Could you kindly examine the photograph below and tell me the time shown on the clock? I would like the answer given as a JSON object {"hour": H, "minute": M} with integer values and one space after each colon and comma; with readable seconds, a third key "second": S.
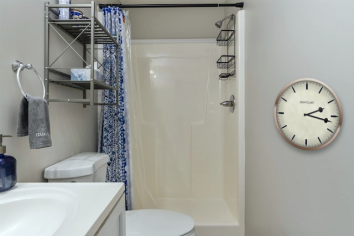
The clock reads {"hour": 2, "minute": 17}
